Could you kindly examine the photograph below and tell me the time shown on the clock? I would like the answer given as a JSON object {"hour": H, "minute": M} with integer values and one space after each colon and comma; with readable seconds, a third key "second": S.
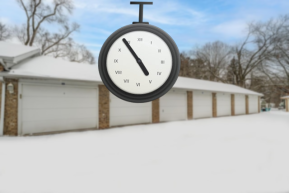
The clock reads {"hour": 4, "minute": 54}
